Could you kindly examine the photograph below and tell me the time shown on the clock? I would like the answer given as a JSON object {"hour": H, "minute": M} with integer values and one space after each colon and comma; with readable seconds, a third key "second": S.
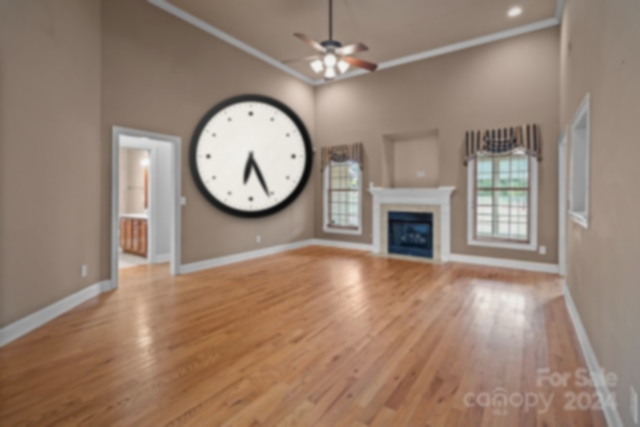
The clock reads {"hour": 6, "minute": 26}
